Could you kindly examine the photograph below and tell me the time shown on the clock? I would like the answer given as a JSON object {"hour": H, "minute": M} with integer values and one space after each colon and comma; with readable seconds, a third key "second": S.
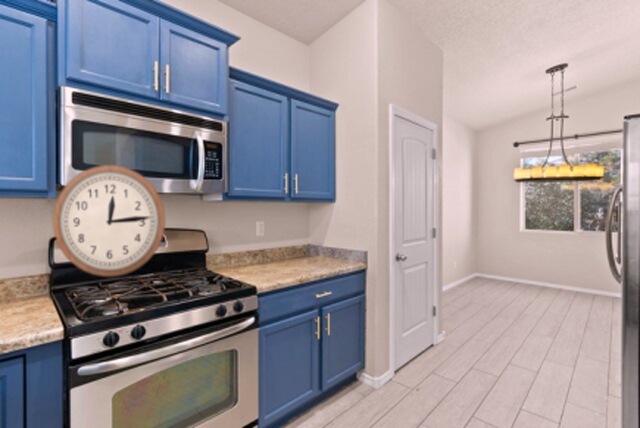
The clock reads {"hour": 12, "minute": 14}
